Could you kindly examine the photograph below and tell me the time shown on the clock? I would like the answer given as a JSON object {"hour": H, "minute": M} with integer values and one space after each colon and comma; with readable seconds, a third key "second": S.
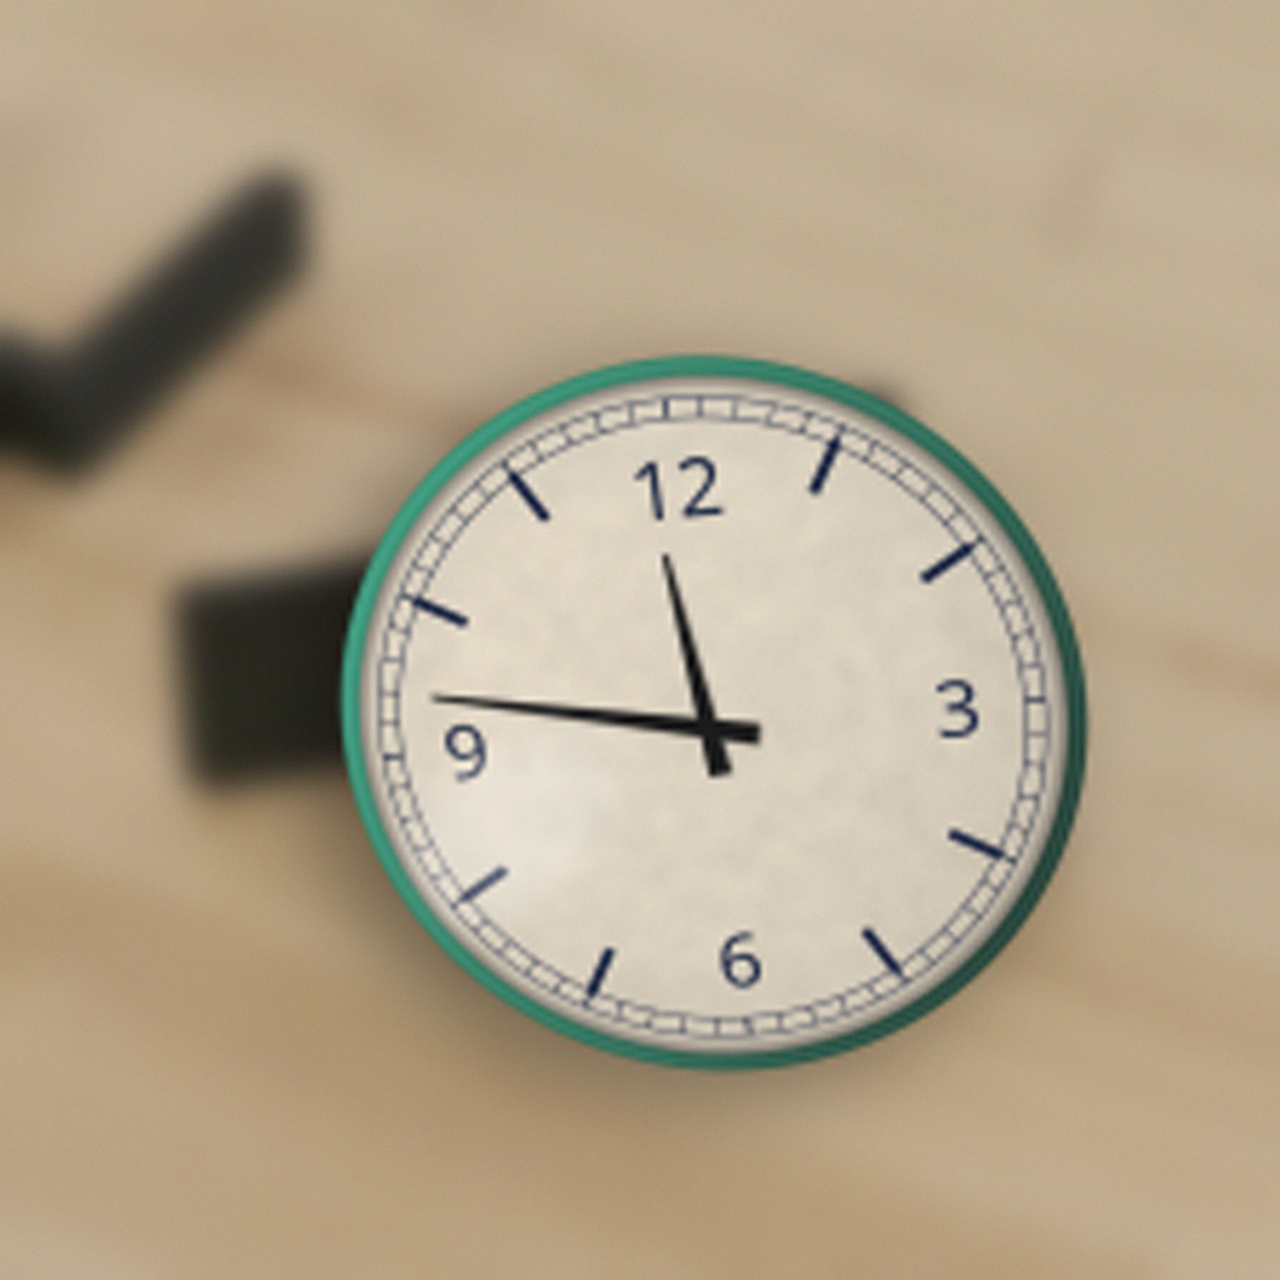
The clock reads {"hour": 11, "minute": 47}
